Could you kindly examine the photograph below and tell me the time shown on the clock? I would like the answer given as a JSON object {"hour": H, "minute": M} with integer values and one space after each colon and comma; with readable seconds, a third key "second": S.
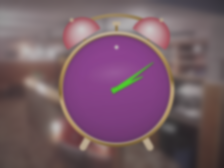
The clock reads {"hour": 2, "minute": 9}
